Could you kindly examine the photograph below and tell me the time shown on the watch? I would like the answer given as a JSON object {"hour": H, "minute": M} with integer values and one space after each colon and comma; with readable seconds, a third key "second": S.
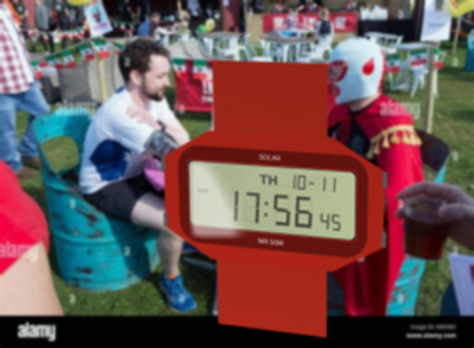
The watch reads {"hour": 17, "minute": 56, "second": 45}
